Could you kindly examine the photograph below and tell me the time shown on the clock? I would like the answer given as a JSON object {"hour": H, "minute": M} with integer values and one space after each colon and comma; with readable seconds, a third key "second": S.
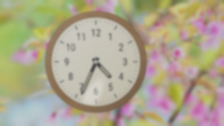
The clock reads {"hour": 4, "minute": 34}
